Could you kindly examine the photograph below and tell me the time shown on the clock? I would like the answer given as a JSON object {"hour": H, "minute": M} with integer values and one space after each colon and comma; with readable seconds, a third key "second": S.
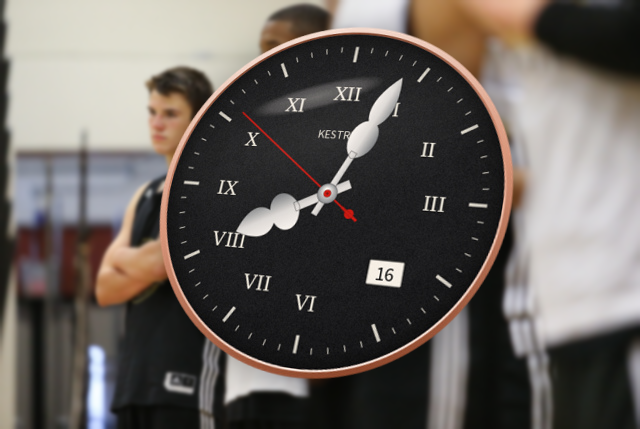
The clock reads {"hour": 8, "minute": 3, "second": 51}
